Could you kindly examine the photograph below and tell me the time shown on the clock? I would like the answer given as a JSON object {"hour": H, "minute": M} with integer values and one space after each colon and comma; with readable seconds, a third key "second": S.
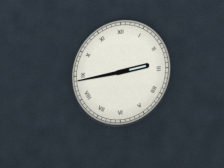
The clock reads {"hour": 2, "minute": 44}
